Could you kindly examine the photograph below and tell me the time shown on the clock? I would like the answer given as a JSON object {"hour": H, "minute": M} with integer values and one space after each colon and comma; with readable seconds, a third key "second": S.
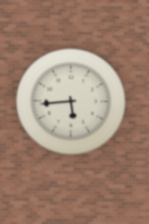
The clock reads {"hour": 5, "minute": 44}
